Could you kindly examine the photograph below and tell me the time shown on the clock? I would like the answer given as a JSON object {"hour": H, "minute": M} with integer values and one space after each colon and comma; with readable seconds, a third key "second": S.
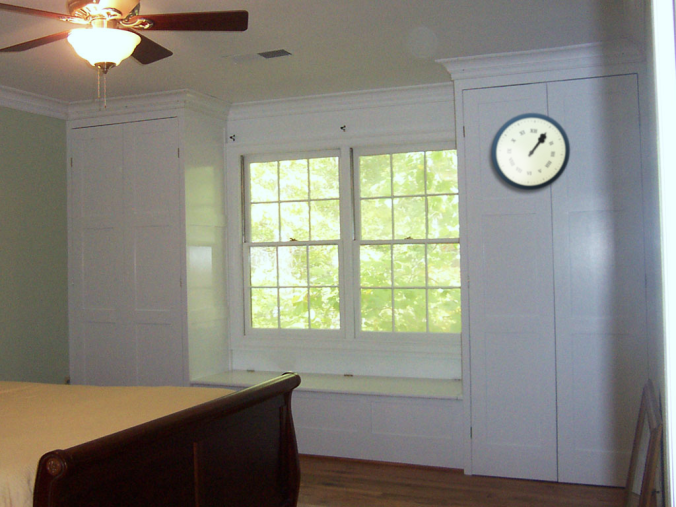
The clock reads {"hour": 1, "minute": 5}
